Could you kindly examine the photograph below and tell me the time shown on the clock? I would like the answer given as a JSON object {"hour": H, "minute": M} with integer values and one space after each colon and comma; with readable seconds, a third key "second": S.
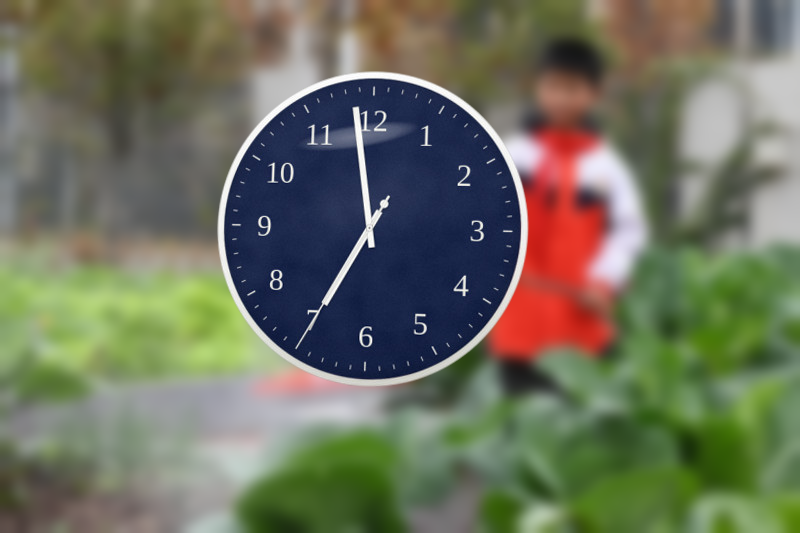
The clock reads {"hour": 6, "minute": 58, "second": 35}
